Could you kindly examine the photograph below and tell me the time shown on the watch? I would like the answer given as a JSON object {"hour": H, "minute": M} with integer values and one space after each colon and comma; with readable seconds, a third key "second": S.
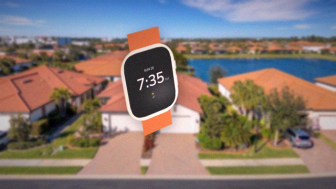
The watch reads {"hour": 7, "minute": 35}
